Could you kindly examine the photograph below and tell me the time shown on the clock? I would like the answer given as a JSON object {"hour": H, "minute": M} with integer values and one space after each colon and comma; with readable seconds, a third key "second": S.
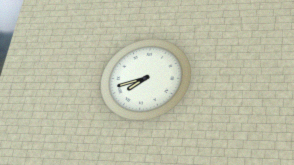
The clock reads {"hour": 7, "minute": 42}
